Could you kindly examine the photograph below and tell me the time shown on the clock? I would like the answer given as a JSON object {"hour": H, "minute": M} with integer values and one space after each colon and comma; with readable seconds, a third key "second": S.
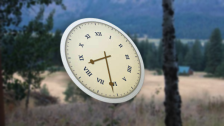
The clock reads {"hour": 8, "minute": 31}
